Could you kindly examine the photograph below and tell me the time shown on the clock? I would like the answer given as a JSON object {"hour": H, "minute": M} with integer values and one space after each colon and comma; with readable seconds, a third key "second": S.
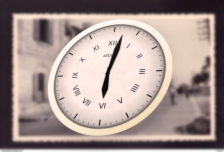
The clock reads {"hour": 6, "minute": 2}
